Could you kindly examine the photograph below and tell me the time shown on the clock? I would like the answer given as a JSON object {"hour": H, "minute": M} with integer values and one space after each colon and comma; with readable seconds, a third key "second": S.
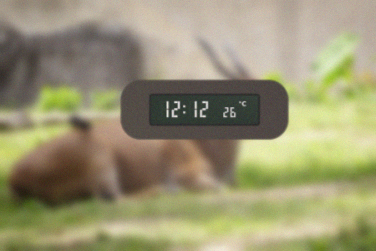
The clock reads {"hour": 12, "minute": 12}
